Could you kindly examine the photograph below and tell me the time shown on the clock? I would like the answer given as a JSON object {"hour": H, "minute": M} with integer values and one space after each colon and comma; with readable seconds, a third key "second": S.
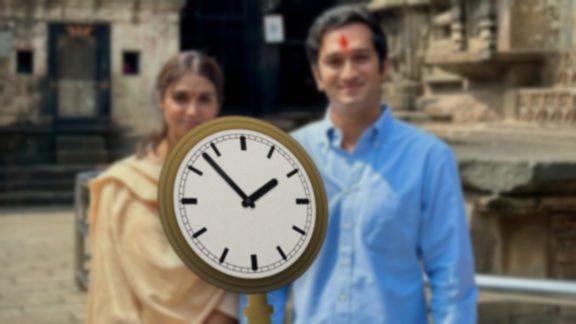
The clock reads {"hour": 1, "minute": 53}
